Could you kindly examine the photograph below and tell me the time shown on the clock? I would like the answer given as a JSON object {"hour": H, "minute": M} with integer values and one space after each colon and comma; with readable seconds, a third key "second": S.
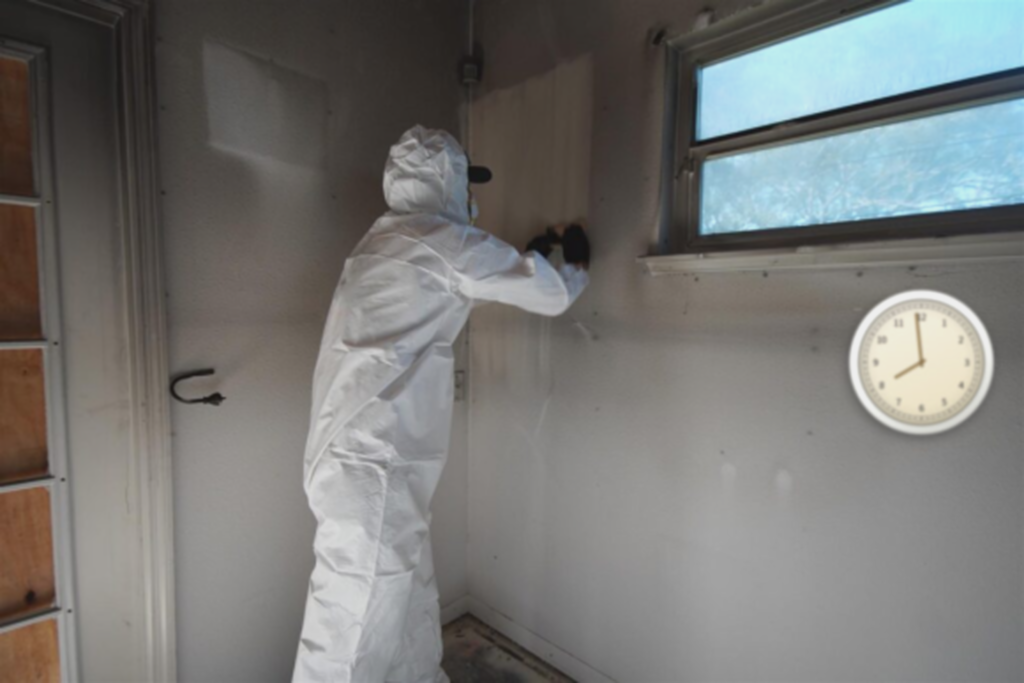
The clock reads {"hour": 7, "minute": 59}
